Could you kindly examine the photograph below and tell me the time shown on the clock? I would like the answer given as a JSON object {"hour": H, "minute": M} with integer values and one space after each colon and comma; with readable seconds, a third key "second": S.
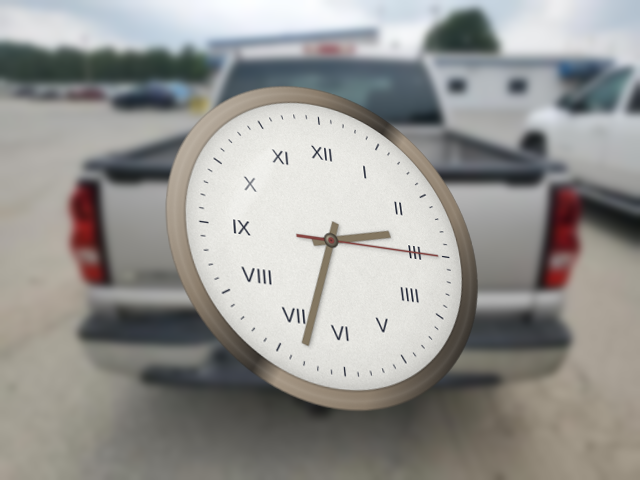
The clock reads {"hour": 2, "minute": 33, "second": 15}
